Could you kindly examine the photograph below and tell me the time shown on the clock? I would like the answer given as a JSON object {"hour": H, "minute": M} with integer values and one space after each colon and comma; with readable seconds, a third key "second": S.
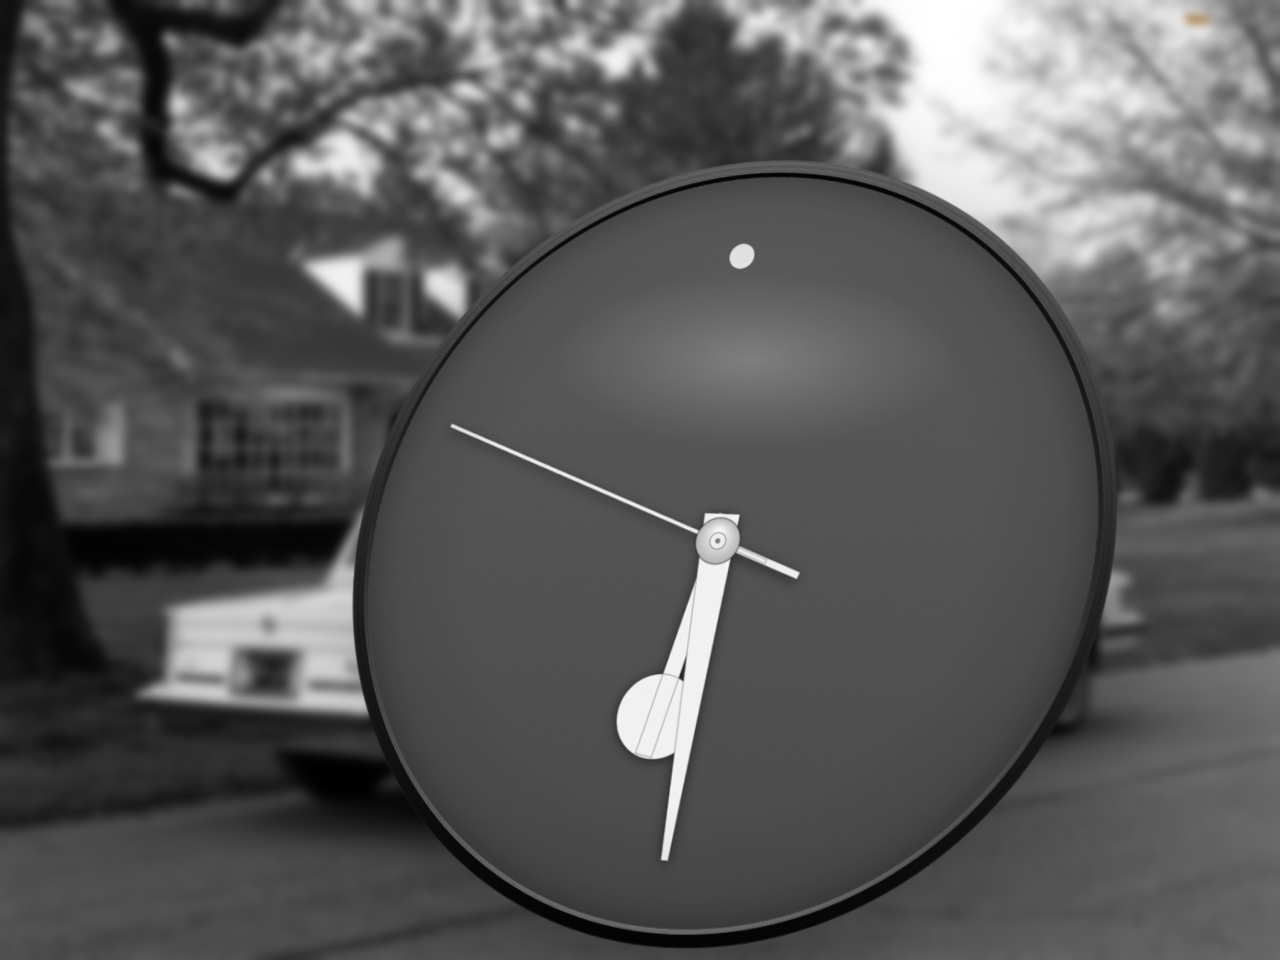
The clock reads {"hour": 6, "minute": 30, "second": 49}
